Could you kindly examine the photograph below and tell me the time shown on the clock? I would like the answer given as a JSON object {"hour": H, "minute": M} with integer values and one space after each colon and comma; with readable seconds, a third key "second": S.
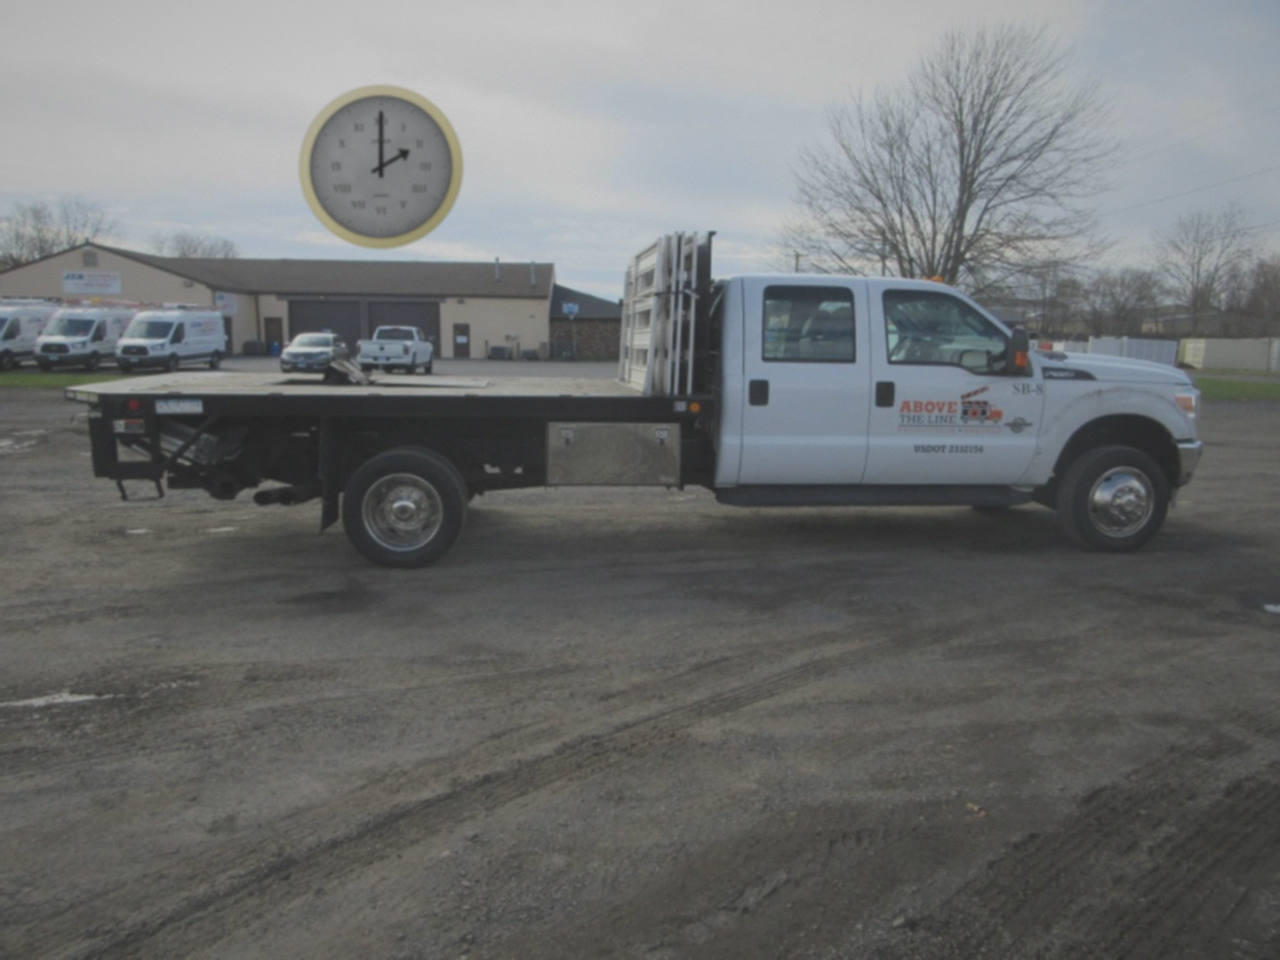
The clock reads {"hour": 2, "minute": 0}
